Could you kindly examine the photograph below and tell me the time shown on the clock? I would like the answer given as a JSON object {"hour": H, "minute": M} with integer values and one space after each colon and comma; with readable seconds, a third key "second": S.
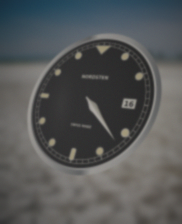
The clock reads {"hour": 4, "minute": 22}
